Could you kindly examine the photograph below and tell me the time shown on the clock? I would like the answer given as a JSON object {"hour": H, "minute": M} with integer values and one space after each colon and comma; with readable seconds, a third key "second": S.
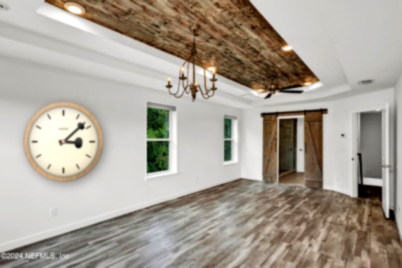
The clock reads {"hour": 3, "minute": 8}
